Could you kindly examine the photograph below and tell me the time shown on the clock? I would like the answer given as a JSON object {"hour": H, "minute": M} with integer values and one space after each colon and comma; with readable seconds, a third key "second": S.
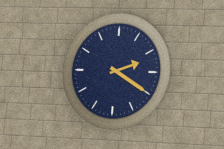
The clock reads {"hour": 2, "minute": 20}
